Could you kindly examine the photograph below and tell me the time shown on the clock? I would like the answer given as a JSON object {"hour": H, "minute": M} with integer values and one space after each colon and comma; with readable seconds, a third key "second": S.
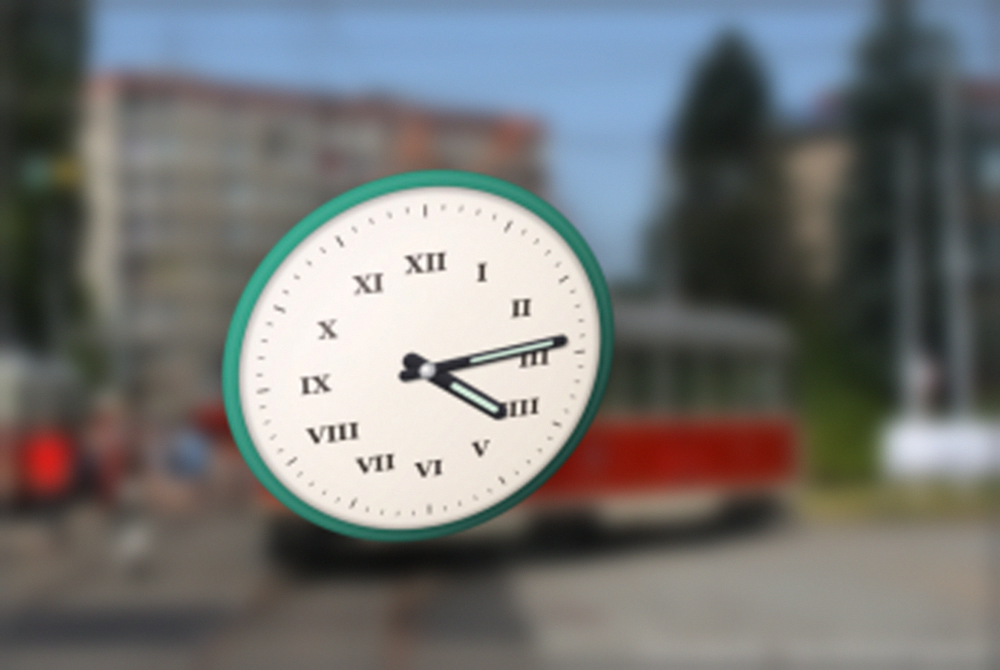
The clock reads {"hour": 4, "minute": 14}
